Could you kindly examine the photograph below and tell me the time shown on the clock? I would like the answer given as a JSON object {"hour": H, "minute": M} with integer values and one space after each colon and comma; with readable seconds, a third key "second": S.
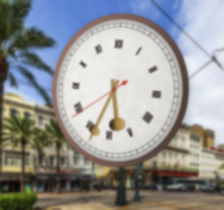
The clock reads {"hour": 5, "minute": 33, "second": 39}
